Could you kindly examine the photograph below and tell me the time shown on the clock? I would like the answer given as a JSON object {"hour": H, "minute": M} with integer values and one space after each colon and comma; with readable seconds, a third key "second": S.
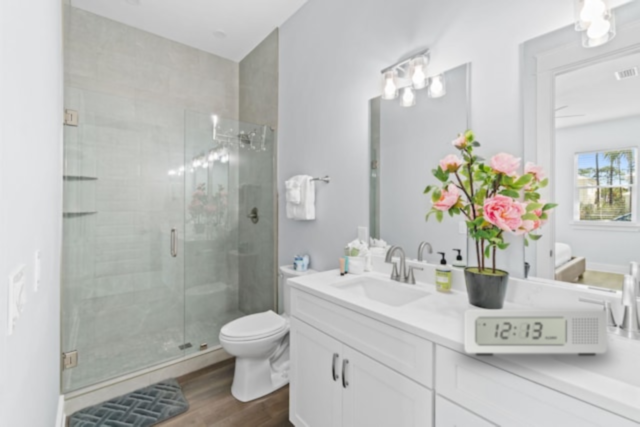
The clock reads {"hour": 12, "minute": 13}
